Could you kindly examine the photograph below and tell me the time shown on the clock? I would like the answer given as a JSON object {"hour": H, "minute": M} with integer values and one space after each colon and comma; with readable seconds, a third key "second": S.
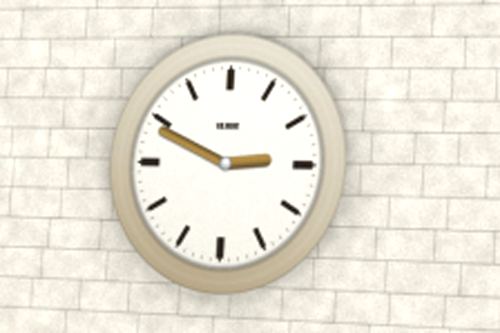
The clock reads {"hour": 2, "minute": 49}
